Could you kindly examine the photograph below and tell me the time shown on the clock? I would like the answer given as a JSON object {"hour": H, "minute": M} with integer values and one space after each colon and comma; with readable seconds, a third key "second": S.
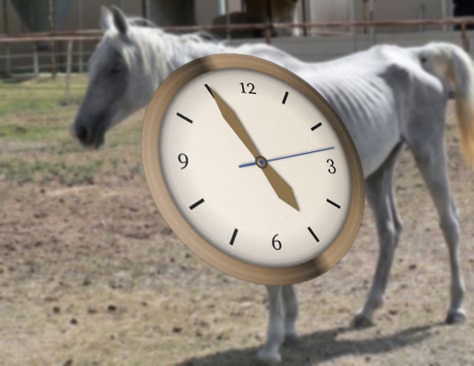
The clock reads {"hour": 4, "minute": 55, "second": 13}
